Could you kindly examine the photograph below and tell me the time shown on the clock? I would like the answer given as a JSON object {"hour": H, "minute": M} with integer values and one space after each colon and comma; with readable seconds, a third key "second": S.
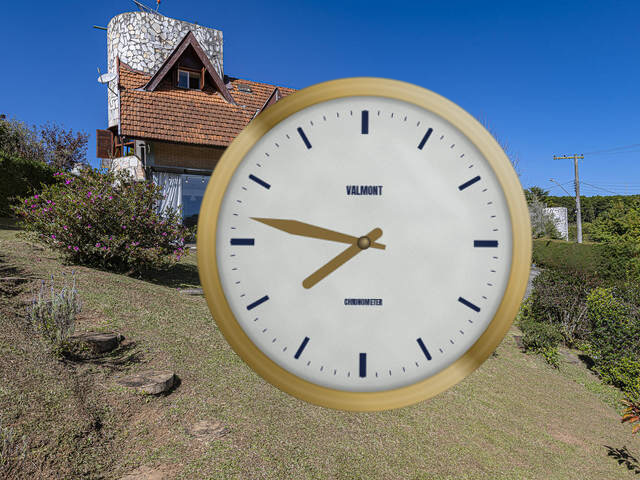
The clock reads {"hour": 7, "minute": 47}
